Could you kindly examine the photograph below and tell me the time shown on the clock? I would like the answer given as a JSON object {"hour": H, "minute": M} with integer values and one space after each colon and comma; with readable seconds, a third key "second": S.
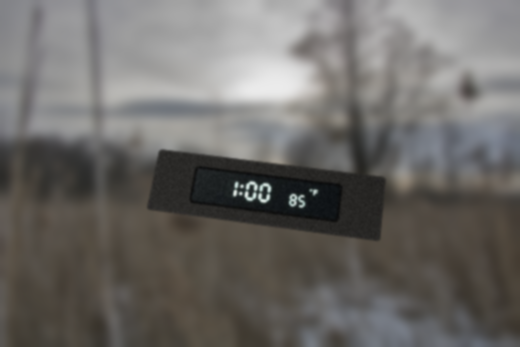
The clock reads {"hour": 1, "minute": 0}
